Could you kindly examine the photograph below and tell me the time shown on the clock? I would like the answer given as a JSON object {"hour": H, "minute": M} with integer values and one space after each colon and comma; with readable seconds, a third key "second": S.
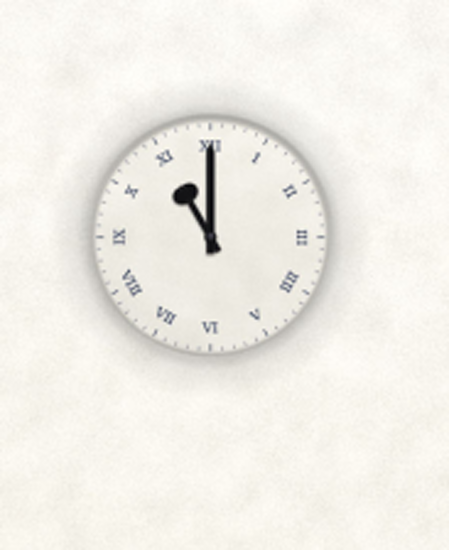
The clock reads {"hour": 11, "minute": 0}
